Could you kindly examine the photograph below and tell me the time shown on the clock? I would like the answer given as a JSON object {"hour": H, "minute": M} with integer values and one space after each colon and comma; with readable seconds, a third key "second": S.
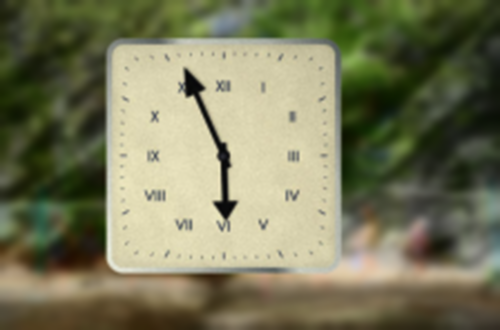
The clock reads {"hour": 5, "minute": 56}
